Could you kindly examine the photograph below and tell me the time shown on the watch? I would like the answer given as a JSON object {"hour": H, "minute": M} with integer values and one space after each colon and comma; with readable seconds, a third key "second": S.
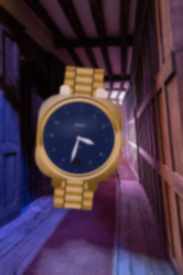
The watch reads {"hour": 3, "minute": 32}
